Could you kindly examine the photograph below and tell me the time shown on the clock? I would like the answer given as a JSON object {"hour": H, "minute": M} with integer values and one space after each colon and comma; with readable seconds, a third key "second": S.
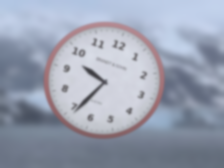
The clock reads {"hour": 9, "minute": 34}
